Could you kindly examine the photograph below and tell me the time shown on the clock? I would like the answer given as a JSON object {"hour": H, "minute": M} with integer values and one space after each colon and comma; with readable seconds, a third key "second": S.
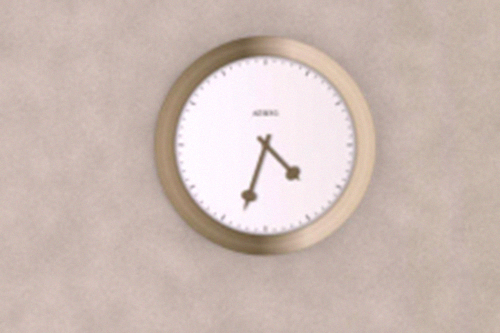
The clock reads {"hour": 4, "minute": 33}
